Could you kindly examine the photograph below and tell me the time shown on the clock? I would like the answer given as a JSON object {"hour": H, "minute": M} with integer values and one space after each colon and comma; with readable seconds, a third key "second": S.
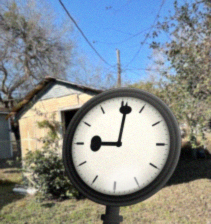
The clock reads {"hour": 9, "minute": 1}
